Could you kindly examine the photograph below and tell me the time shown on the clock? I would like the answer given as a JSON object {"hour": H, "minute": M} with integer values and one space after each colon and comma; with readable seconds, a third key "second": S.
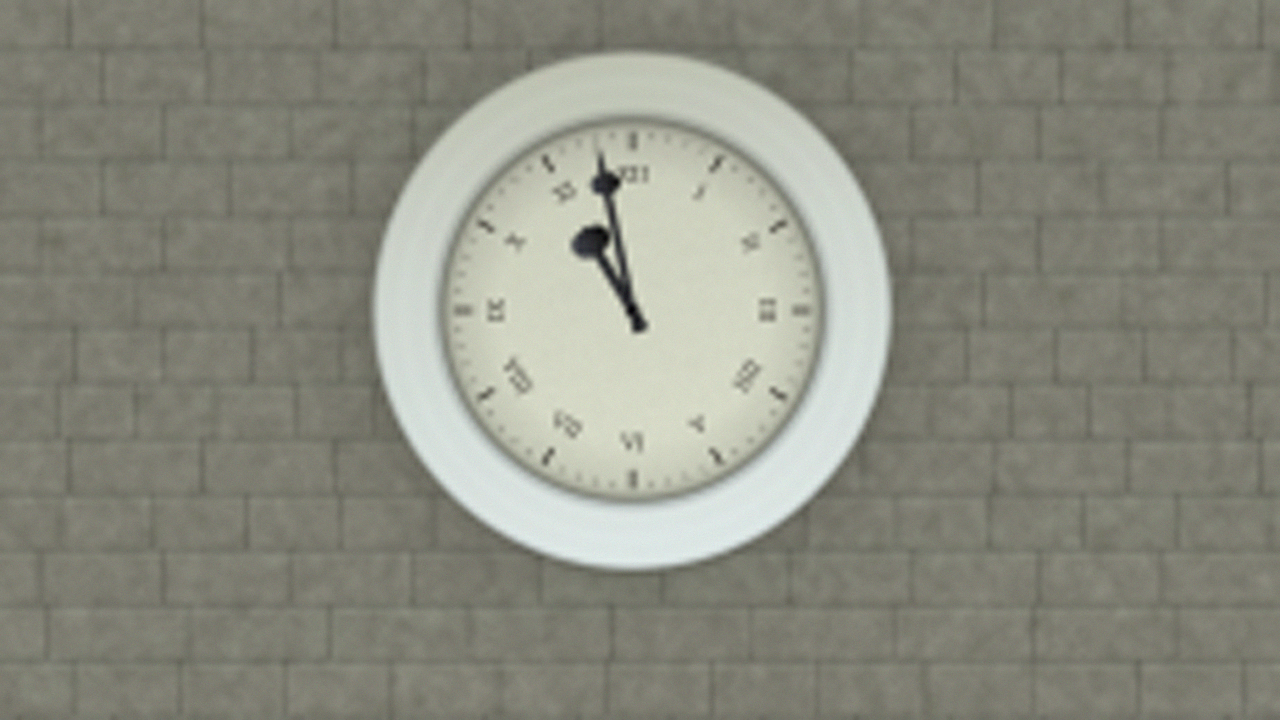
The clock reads {"hour": 10, "minute": 58}
